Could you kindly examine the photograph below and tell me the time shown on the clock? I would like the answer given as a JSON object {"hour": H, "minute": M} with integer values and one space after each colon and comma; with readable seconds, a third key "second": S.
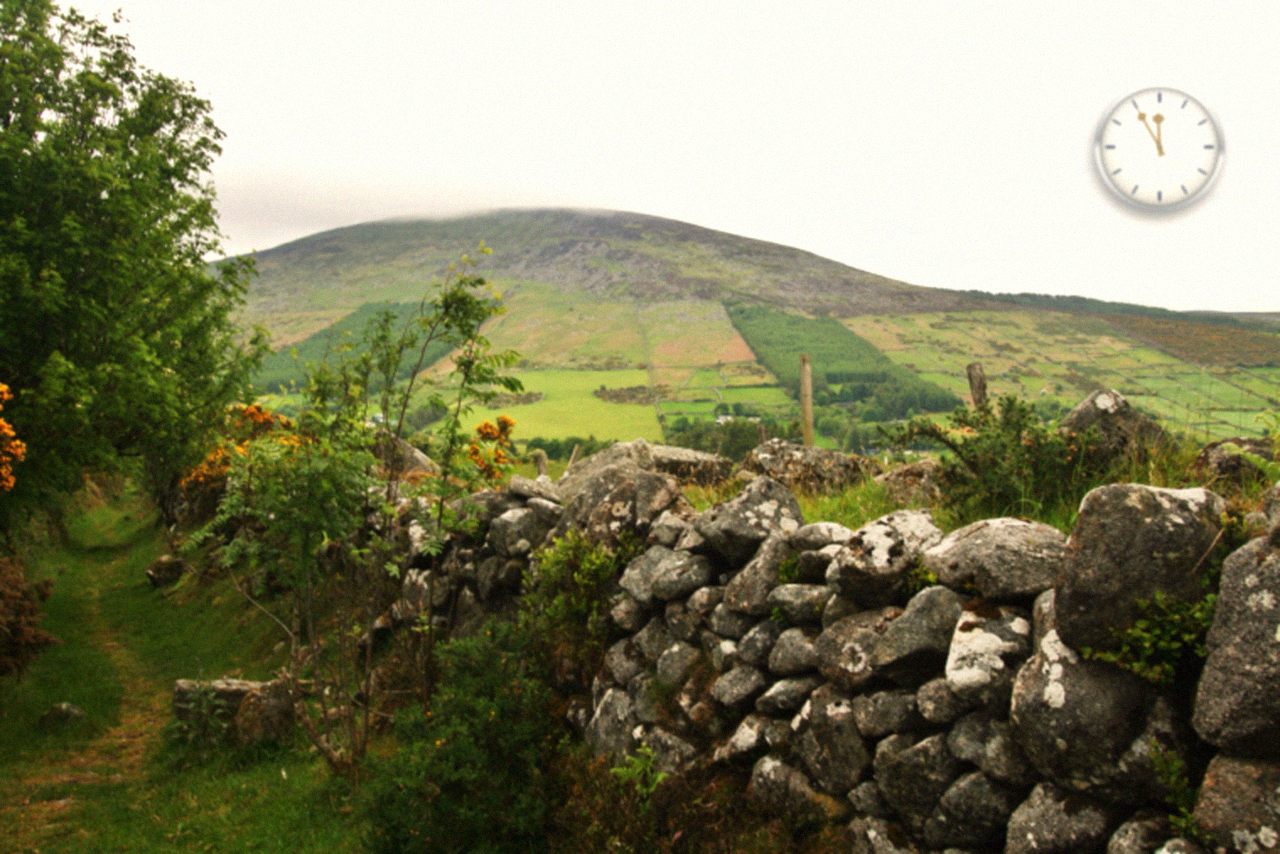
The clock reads {"hour": 11, "minute": 55}
